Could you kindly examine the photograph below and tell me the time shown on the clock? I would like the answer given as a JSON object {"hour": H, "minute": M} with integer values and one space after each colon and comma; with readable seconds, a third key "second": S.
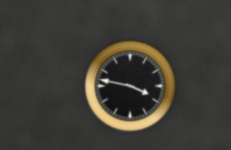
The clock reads {"hour": 3, "minute": 47}
